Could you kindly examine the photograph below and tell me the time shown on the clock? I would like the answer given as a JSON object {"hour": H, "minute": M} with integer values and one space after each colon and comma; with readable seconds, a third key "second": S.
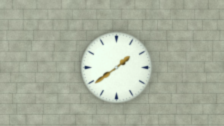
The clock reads {"hour": 1, "minute": 39}
